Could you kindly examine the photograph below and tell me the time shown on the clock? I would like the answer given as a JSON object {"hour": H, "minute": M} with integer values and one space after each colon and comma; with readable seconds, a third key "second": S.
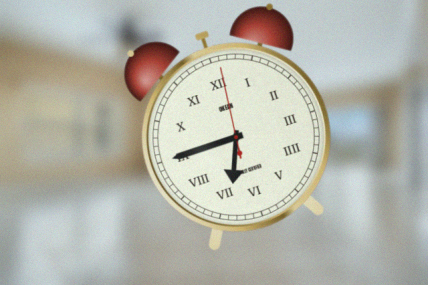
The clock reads {"hour": 6, "minute": 45, "second": 1}
